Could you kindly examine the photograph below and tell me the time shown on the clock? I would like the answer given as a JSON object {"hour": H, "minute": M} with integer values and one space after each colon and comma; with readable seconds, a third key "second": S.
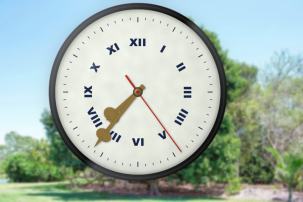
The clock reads {"hour": 7, "minute": 36, "second": 24}
